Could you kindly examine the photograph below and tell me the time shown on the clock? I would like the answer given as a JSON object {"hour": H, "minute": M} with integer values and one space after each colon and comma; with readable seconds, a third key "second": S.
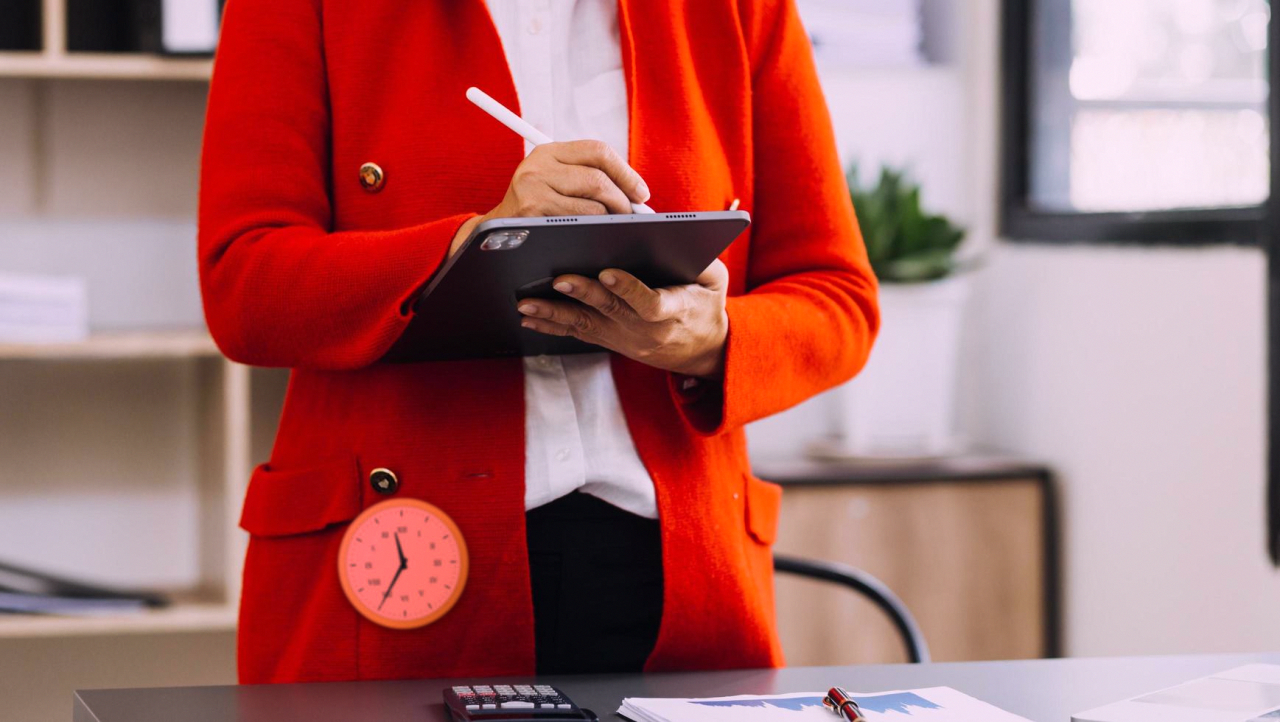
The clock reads {"hour": 11, "minute": 35}
